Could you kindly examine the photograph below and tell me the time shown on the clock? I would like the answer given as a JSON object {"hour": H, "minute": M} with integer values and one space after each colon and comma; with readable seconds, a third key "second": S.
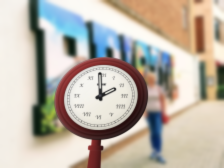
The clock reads {"hour": 1, "minute": 59}
